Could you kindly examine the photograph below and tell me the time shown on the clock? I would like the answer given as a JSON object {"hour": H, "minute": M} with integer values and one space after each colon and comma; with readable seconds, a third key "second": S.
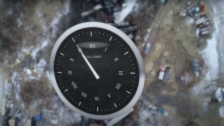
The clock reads {"hour": 10, "minute": 55}
